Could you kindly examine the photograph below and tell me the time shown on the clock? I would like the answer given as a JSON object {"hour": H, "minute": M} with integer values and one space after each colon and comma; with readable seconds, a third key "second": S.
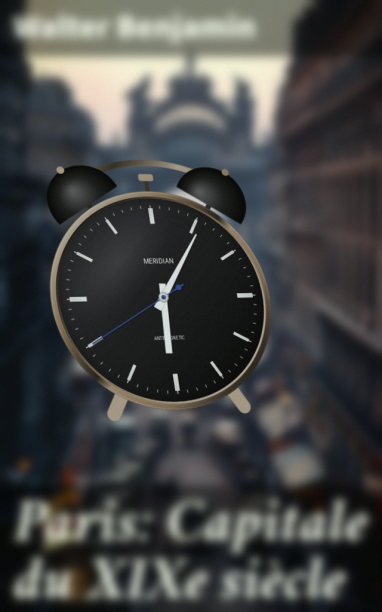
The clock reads {"hour": 6, "minute": 5, "second": 40}
